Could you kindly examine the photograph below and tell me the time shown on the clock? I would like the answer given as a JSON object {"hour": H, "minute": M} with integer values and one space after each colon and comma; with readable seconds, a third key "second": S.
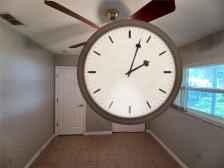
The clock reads {"hour": 2, "minute": 3}
